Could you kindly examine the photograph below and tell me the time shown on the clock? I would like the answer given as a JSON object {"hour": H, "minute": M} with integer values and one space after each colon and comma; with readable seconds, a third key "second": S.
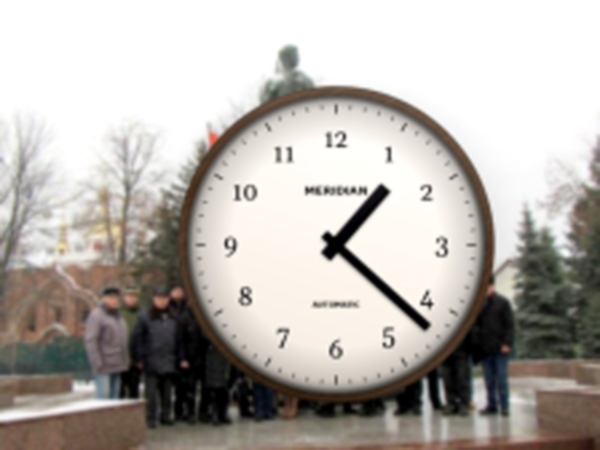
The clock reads {"hour": 1, "minute": 22}
